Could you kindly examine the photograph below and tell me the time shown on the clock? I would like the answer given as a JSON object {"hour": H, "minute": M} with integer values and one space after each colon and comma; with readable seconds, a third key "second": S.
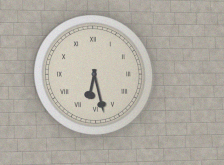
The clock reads {"hour": 6, "minute": 28}
